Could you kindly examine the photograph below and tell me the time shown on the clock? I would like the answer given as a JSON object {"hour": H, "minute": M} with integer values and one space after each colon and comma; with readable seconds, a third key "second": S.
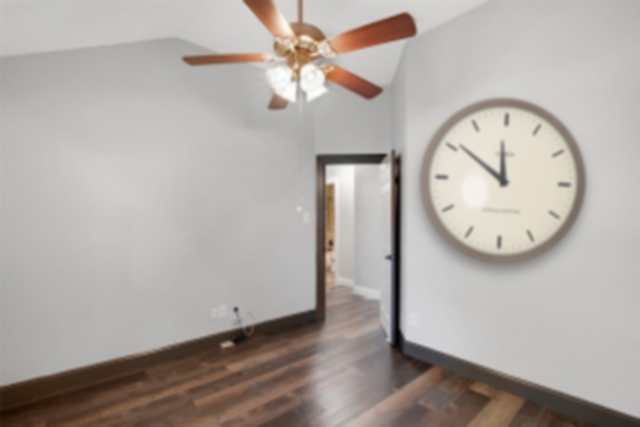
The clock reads {"hour": 11, "minute": 51}
